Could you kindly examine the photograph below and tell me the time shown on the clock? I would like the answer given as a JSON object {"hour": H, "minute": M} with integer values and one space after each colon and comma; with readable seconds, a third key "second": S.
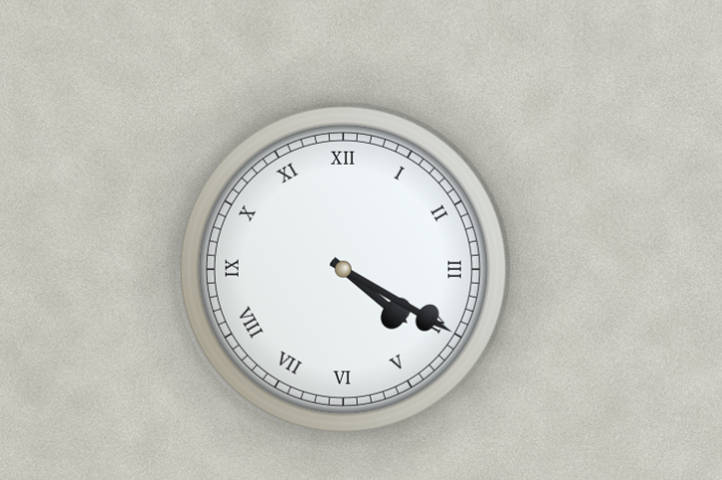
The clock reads {"hour": 4, "minute": 20}
